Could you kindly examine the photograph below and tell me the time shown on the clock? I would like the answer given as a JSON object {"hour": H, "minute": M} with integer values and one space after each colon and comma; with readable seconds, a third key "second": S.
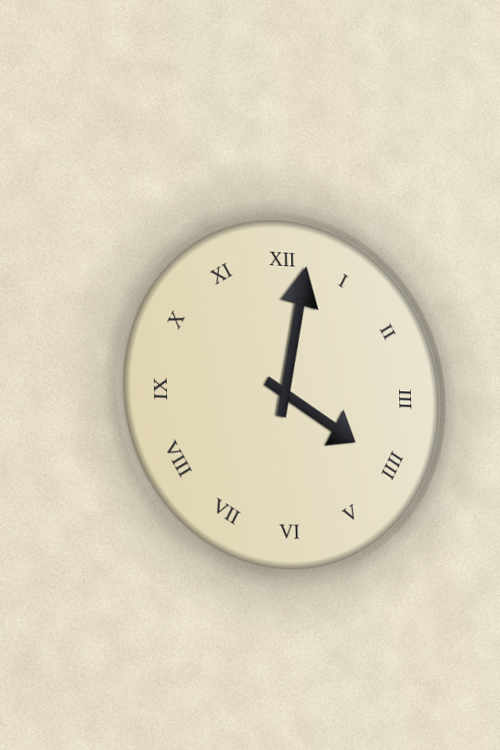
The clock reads {"hour": 4, "minute": 2}
